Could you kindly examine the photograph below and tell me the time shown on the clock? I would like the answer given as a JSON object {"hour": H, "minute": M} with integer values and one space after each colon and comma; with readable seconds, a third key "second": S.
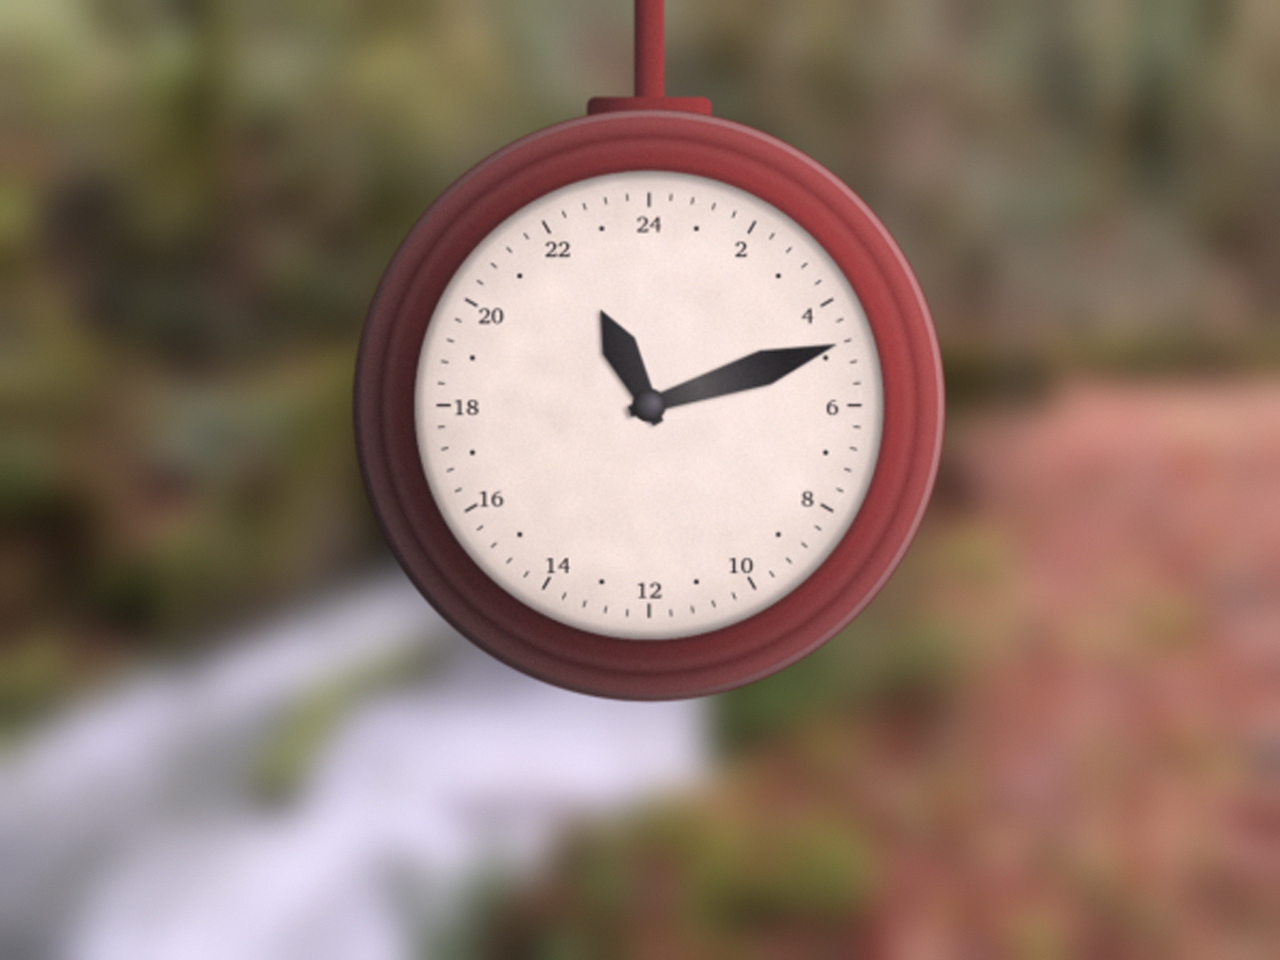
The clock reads {"hour": 22, "minute": 12}
